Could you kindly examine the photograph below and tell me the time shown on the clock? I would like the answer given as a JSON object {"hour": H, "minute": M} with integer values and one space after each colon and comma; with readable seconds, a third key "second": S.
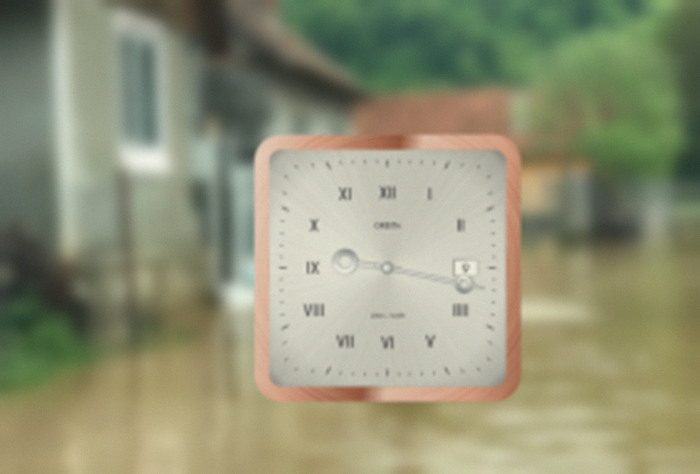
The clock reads {"hour": 9, "minute": 17}
